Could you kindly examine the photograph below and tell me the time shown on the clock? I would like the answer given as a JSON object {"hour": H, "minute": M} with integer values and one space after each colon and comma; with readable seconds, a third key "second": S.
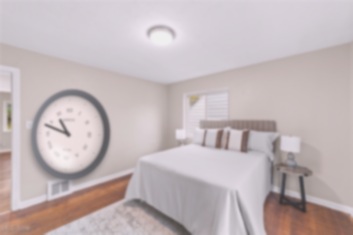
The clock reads {"hour": 10, "minute": 48}
